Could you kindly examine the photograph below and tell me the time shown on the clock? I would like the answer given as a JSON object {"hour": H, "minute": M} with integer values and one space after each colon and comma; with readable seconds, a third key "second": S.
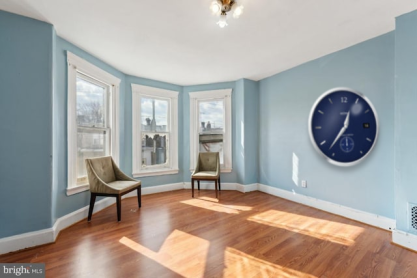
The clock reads {"hour": 12, "minute": 37}
